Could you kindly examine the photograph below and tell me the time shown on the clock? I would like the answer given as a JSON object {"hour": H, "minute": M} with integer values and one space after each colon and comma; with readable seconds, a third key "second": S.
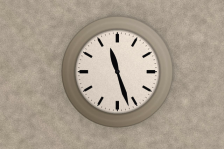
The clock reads {"hour": 11, "minute": 27}
